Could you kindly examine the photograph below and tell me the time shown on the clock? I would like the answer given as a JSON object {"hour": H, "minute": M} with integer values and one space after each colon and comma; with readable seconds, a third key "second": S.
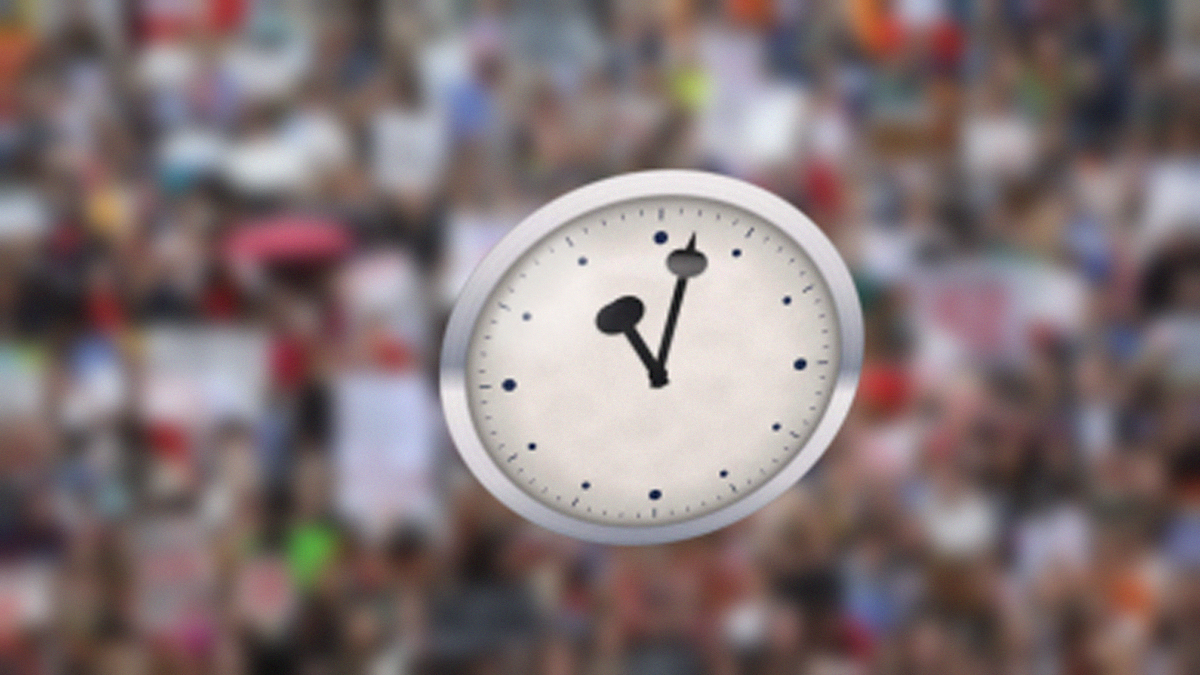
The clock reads {"hour": 11, "minute": 2}
